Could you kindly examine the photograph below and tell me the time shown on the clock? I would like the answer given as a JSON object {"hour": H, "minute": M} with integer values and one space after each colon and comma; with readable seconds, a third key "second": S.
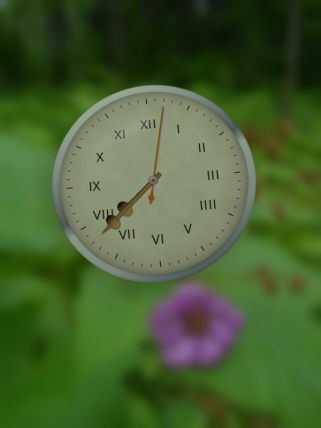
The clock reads {"hour": 7, "minute": 38, "second": 2}
